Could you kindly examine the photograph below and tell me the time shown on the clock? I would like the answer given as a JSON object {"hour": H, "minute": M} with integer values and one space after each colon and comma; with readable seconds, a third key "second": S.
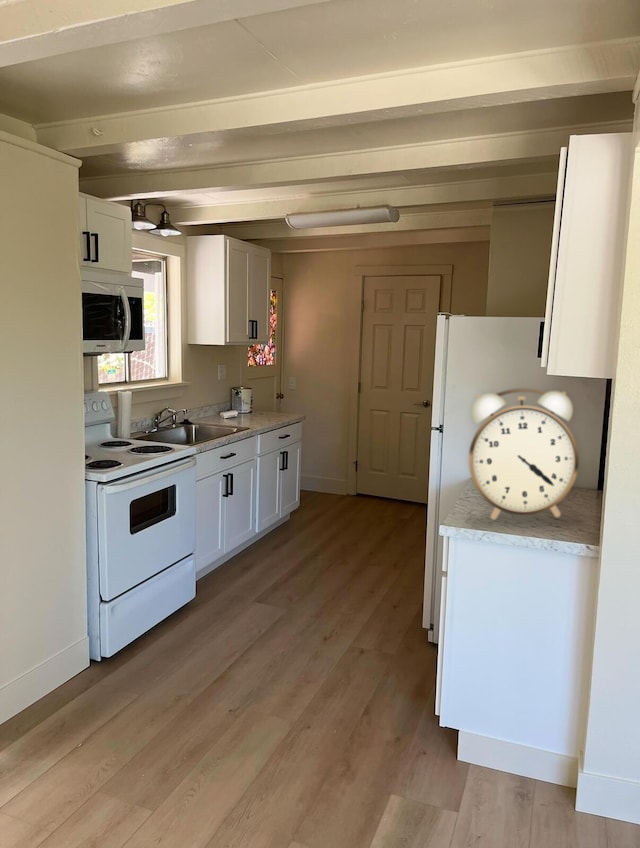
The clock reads {"hour": 4, "minute": 22}
